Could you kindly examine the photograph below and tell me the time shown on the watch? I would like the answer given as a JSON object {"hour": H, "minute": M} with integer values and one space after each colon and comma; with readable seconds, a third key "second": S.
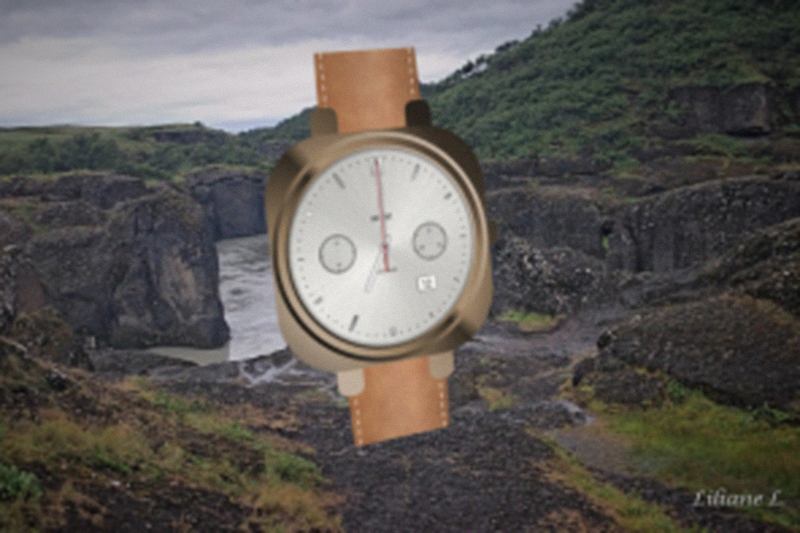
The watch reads {"hour": 7, "minute": 0}
